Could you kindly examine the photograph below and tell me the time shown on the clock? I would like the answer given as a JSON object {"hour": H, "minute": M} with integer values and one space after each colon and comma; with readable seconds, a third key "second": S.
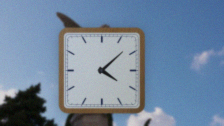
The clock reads {"hour": 4, "minute": 8}
